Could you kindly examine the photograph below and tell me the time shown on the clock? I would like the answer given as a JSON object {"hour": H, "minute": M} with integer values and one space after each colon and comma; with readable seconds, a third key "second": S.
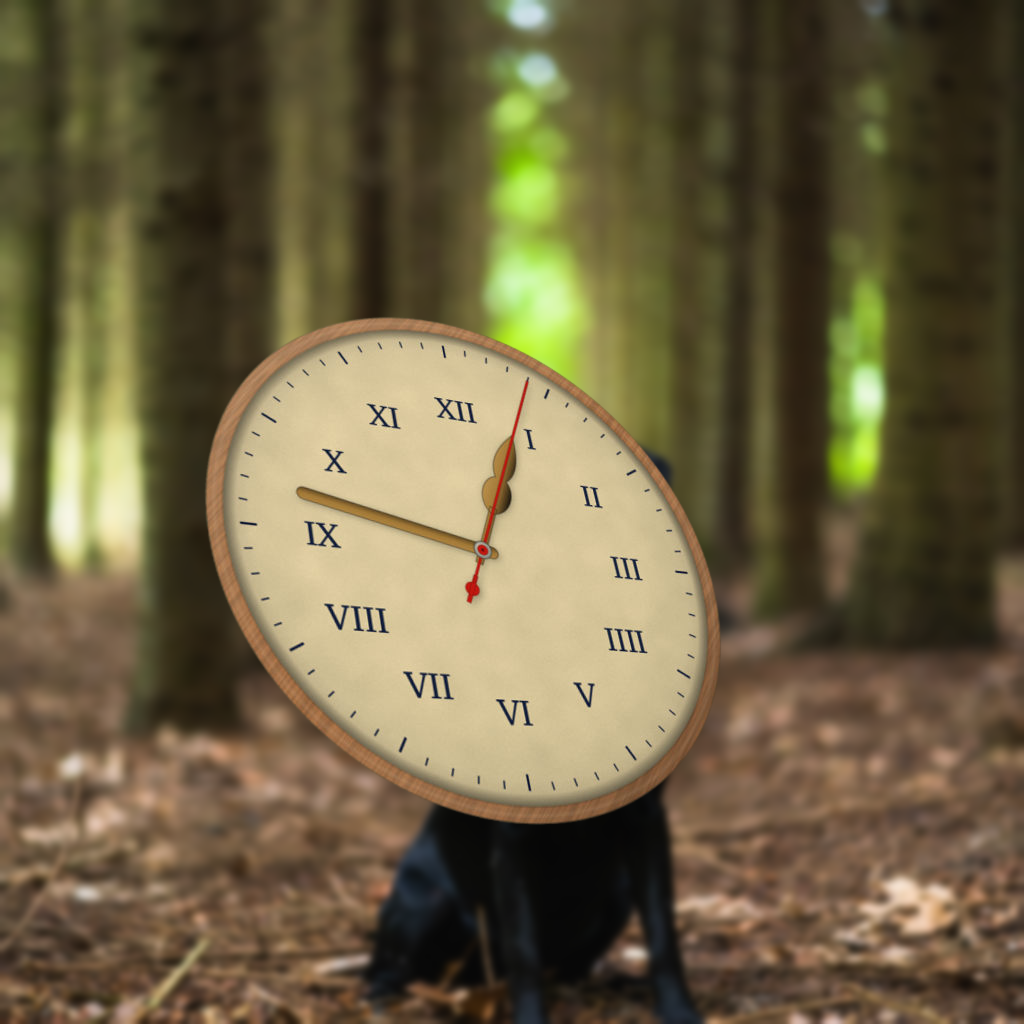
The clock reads {"hour": 12, "minute": 47, "second": 4}
